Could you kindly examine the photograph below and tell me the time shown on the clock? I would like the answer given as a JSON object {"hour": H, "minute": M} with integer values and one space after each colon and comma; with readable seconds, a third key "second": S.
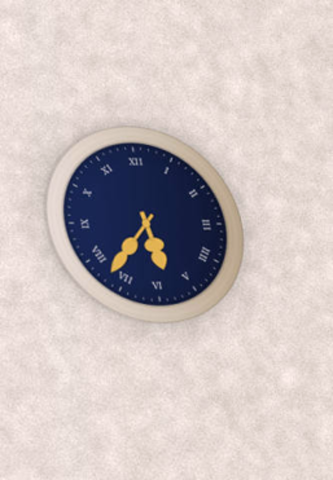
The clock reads {"hour": 5, "minute": 37}
